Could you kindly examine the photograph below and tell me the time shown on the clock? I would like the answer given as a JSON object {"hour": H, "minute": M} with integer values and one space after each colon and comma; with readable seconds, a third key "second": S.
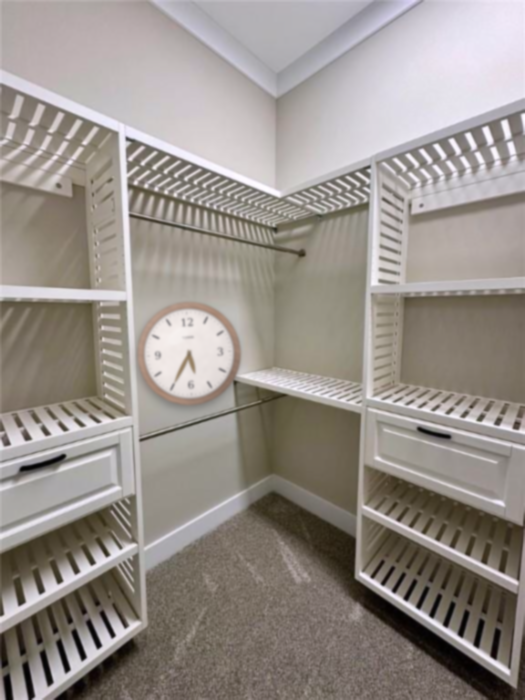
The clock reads {"hour": 5, "minute": 35}
